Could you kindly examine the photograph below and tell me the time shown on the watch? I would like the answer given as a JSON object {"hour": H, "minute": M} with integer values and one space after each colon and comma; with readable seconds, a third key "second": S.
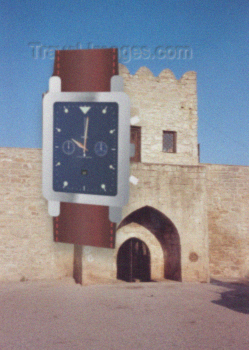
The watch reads {"hour": 10, "minute": 1}
